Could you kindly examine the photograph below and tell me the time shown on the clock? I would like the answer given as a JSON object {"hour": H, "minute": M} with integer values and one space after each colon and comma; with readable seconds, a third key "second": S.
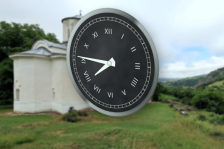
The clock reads {"hour": 7, "minute": 46}
